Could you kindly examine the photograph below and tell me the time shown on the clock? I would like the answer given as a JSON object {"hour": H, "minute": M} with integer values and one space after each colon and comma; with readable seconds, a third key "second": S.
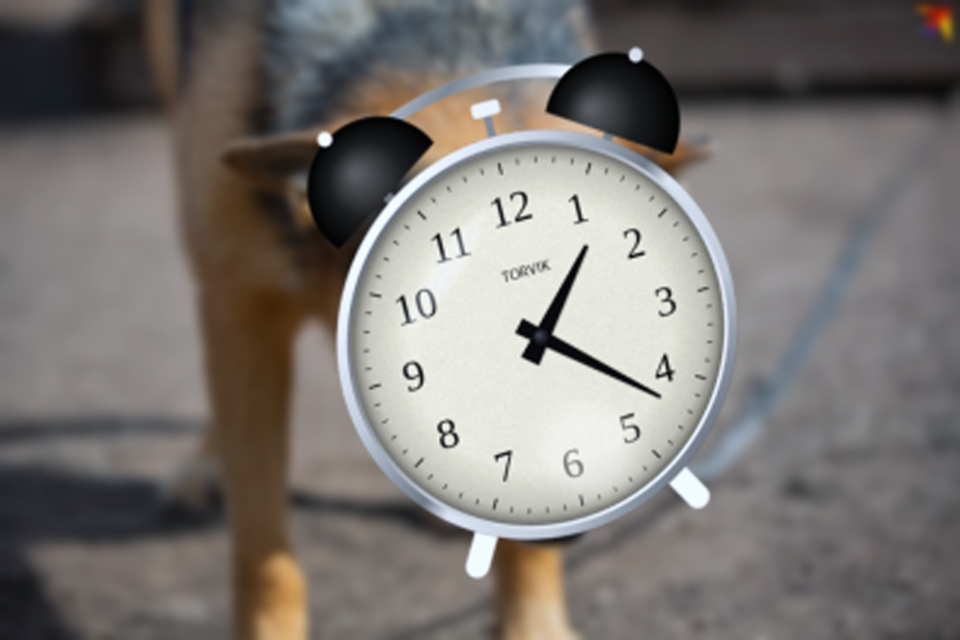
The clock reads {"hour": 1, "minute": 22}
